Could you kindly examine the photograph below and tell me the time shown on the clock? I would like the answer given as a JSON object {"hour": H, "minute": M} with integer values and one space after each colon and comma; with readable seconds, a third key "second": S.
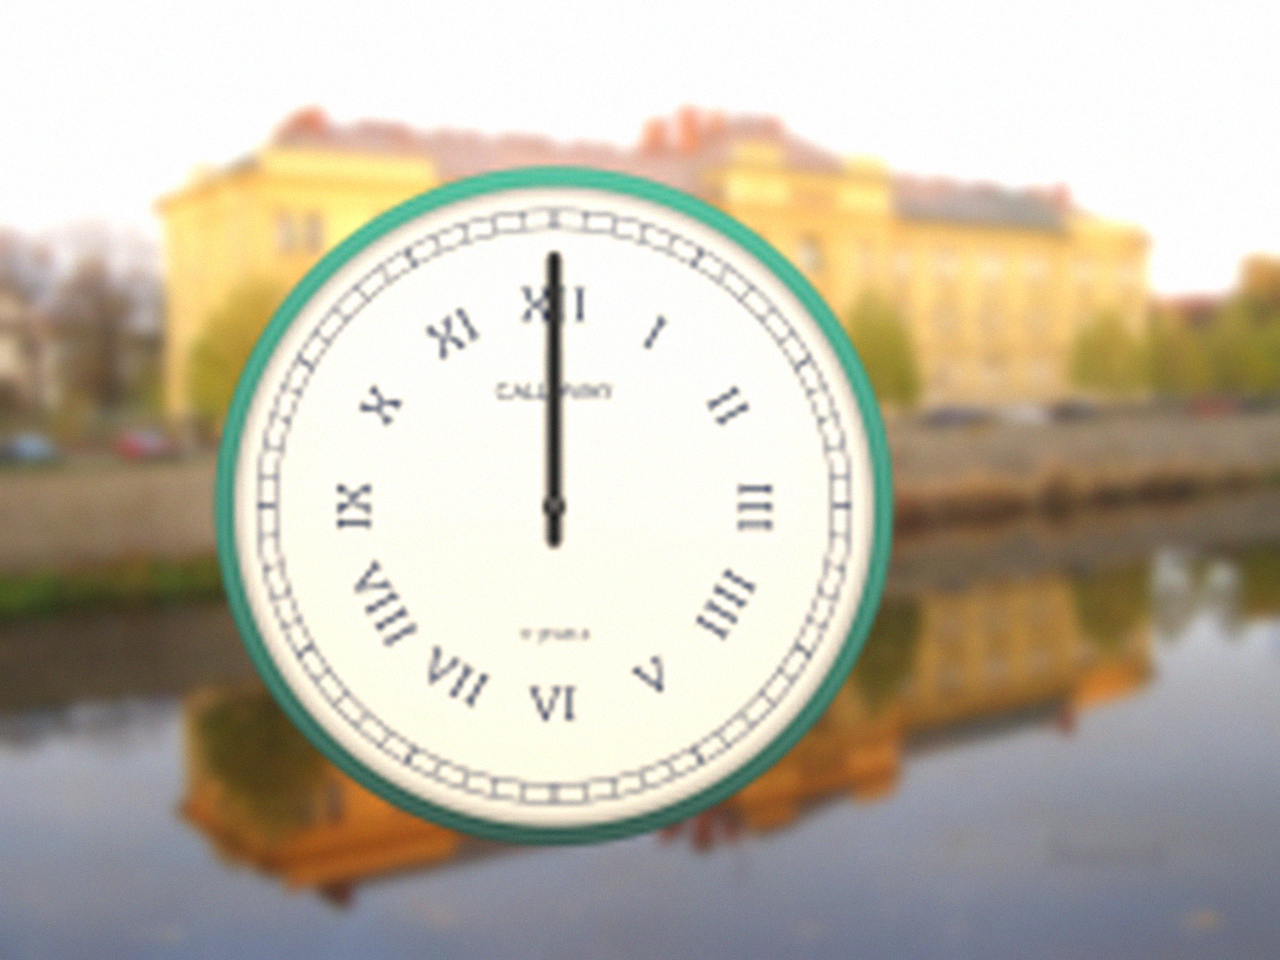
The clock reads {"hour": 12, "minute": 0}
